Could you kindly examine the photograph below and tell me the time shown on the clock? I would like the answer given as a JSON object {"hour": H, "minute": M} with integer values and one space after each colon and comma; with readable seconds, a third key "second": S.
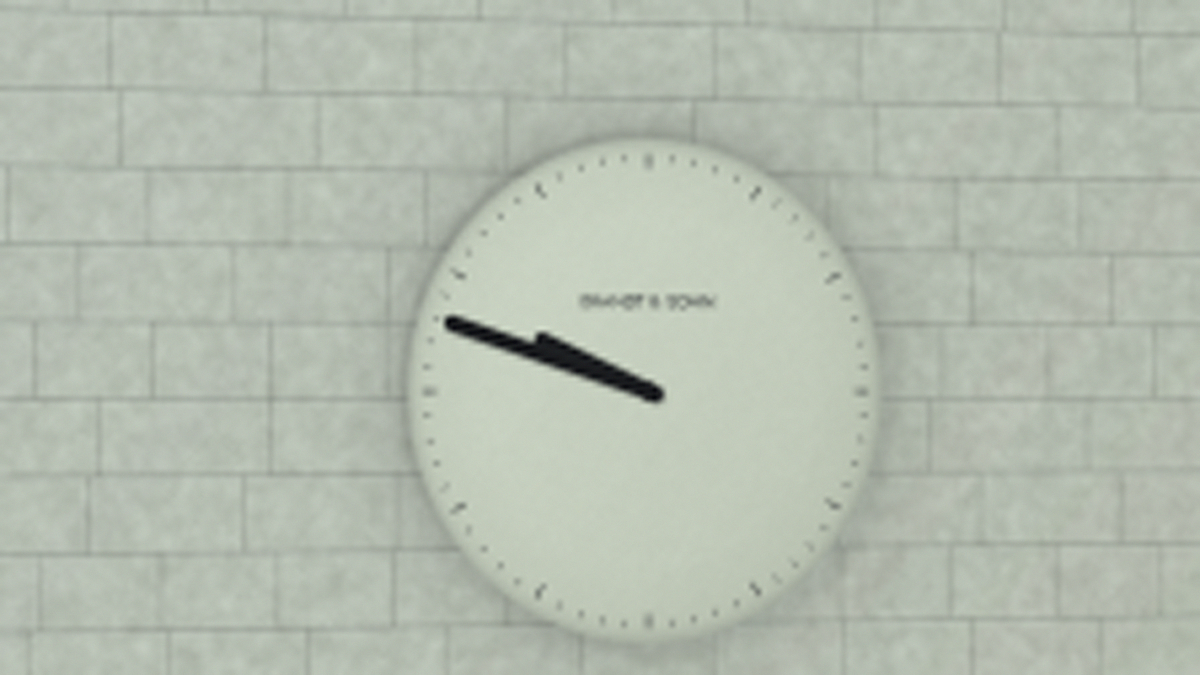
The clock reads {"hour": 9, "minute": 48}
